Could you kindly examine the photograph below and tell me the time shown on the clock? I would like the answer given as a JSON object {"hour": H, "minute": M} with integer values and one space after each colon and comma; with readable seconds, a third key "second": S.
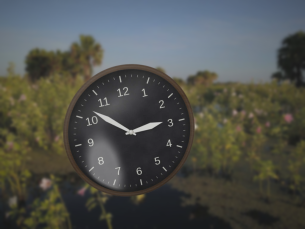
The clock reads {"hour": 2, "minute": 52}
